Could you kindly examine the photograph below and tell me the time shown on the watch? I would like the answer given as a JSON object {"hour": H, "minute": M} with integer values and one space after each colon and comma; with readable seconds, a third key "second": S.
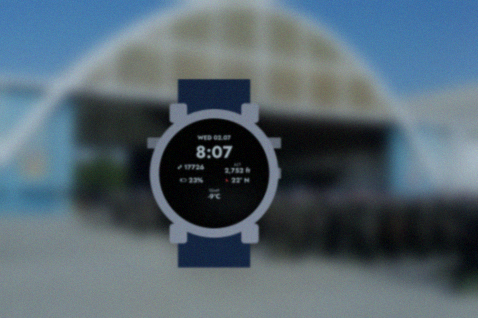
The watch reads {"hour": 8, "minute": 7}
